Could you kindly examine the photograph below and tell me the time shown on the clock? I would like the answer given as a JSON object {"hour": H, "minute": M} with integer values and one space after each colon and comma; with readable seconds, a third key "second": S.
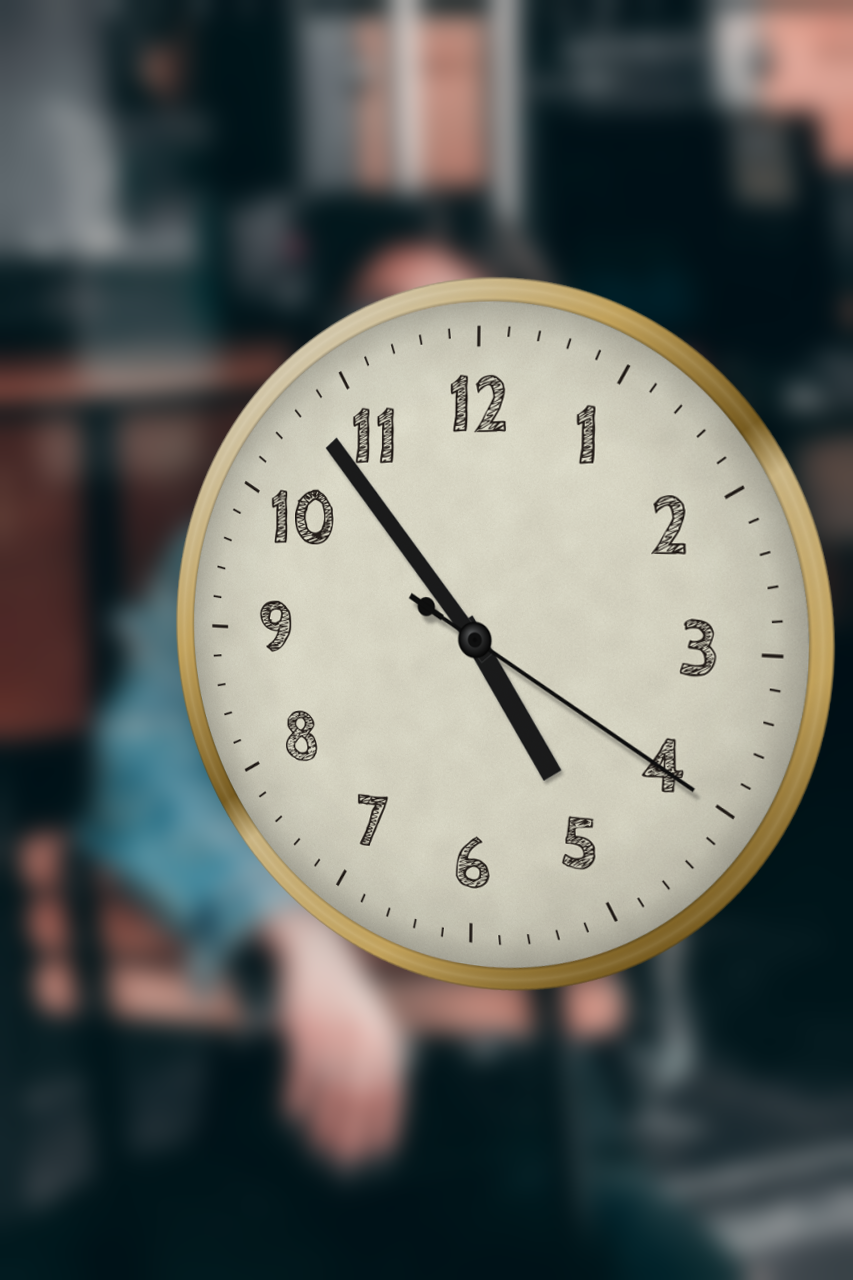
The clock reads {"hour": 4, "minute": 53, "second": 20}
